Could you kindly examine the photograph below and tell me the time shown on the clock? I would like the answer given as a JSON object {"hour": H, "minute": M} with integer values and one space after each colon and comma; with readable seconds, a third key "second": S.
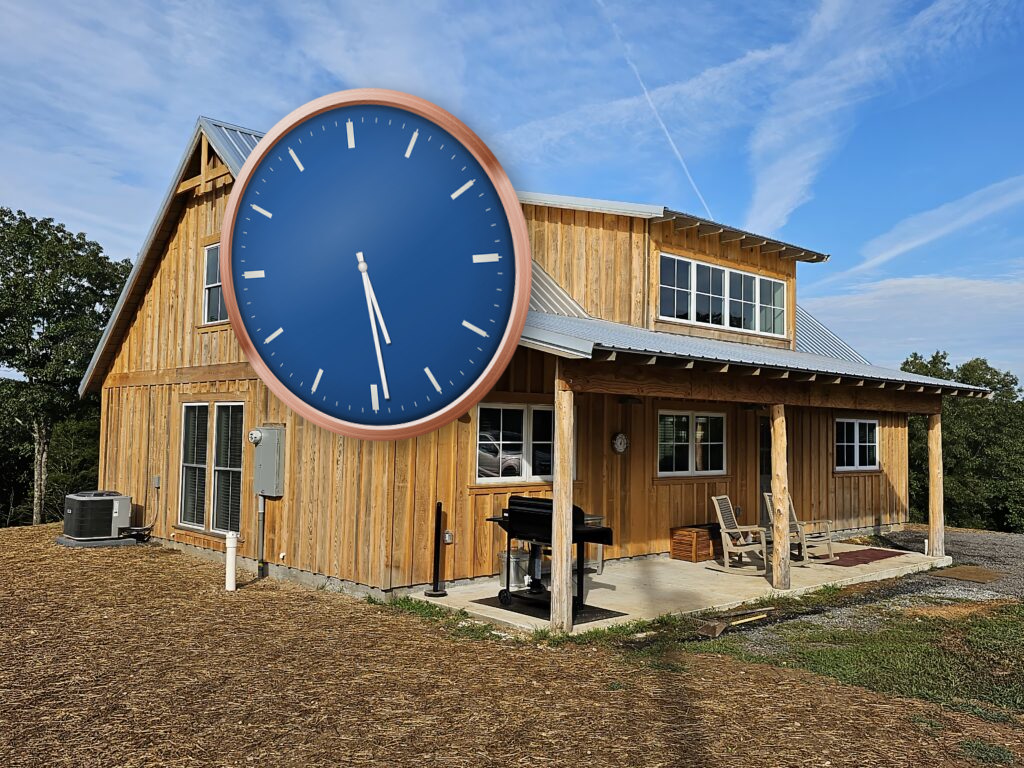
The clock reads {"hour": 5, "minute": 29}
